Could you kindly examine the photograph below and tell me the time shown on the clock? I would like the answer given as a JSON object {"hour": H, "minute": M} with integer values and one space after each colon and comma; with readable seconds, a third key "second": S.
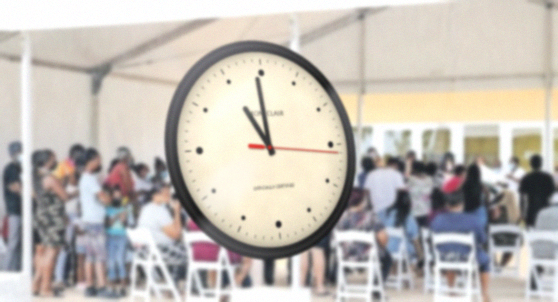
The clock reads {"hour": 10, "minute": 59, "second": 16}
